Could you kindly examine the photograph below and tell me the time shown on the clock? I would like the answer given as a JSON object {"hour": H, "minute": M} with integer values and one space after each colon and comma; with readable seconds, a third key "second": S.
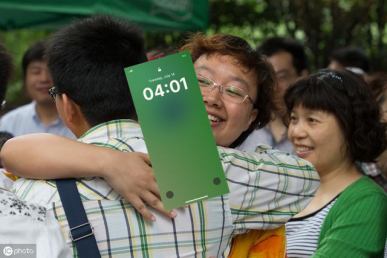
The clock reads {"hour": 4, "minute": 1}
